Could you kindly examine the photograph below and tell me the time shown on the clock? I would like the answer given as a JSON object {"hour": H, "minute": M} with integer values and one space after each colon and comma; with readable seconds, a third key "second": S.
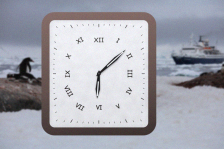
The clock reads {"hour": 6, "minute": 8}
